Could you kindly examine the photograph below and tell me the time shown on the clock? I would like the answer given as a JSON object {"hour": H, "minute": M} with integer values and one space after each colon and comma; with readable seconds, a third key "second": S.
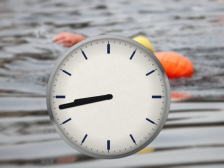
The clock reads {"hour": 8, "minute": 43}
